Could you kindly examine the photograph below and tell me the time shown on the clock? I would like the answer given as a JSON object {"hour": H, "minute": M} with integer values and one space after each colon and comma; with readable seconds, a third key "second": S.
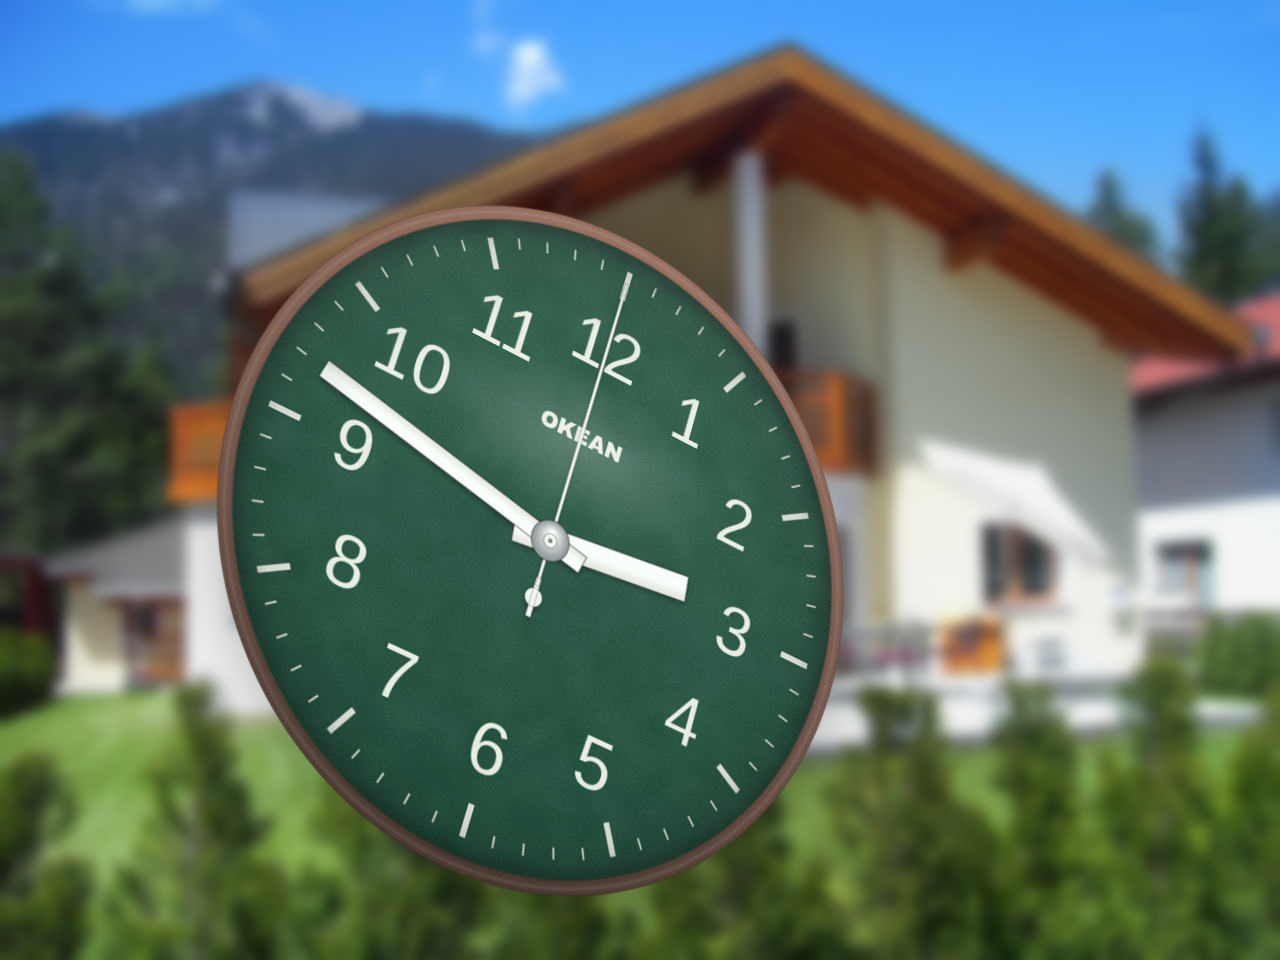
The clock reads {"hour": 2, "minute": 47, "second": 0}
